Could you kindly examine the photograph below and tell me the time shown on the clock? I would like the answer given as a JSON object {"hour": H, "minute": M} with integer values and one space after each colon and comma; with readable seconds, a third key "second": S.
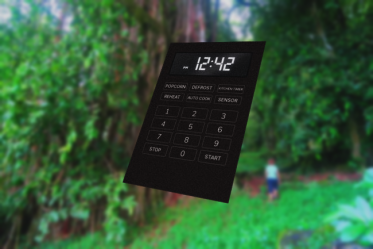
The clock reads {"hour": 12, "minute": 42}
